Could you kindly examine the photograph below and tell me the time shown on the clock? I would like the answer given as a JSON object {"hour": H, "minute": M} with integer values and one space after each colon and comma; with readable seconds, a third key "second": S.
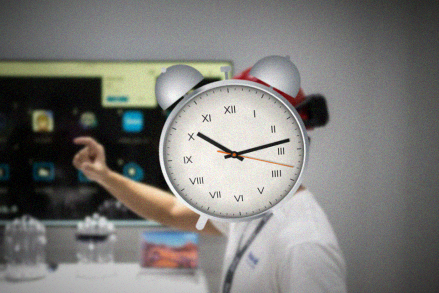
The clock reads {"hour": 10, "minute": 13, "second": 18}
